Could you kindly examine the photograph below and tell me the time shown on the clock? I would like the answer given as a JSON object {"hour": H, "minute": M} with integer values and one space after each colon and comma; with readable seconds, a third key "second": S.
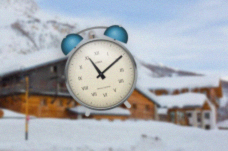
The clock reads {"hour": 11, "minute": 10}
